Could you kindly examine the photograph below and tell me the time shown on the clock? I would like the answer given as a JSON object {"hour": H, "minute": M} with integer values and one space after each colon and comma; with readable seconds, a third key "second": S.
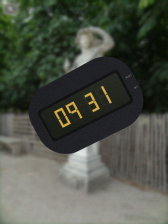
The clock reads {"hour": 9, "minute": 31}
